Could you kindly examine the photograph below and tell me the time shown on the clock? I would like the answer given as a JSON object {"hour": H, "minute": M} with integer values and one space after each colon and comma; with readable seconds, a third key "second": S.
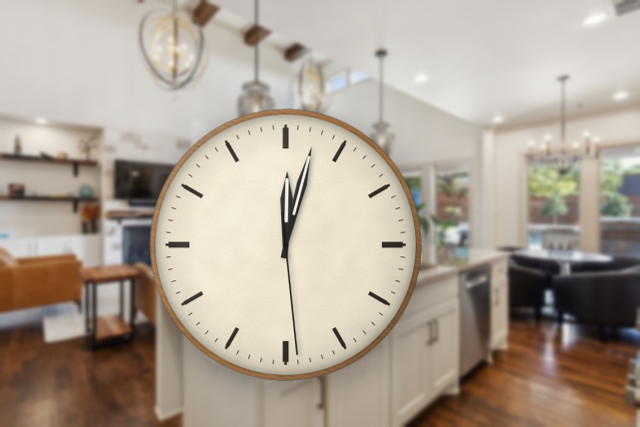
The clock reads {"hour": 12, "minute": 2, "second": 29}
